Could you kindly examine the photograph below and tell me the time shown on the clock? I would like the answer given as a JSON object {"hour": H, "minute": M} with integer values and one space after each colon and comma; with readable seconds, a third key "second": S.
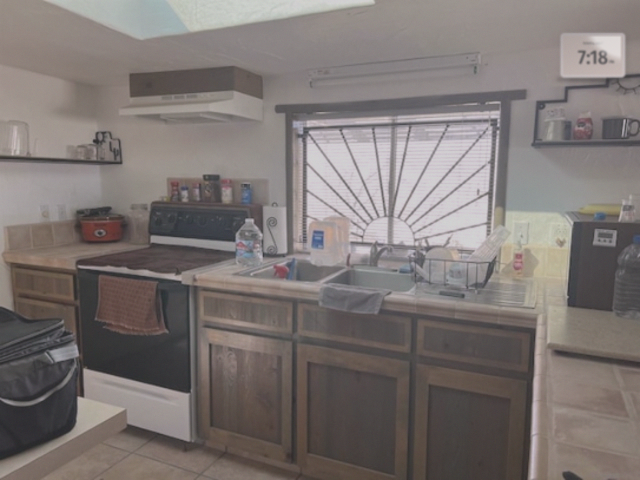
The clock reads {"hour": 7, "minute": 18}
